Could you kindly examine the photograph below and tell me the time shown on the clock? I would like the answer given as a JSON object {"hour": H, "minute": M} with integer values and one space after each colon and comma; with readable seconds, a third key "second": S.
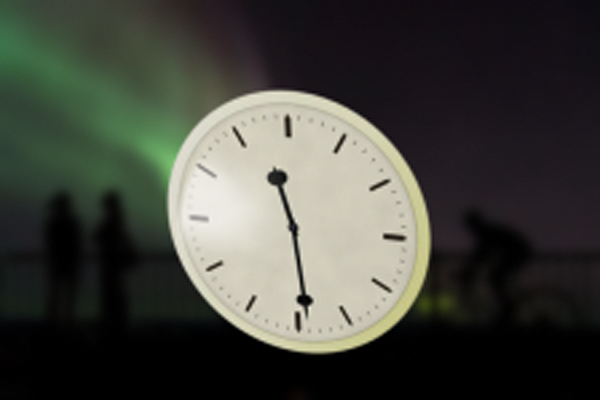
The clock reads {"hour": 11, "minute": 29}
